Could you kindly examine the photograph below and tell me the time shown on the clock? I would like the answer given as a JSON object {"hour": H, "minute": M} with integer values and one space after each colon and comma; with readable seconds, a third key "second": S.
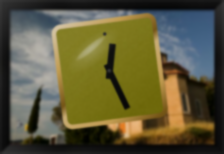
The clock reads {"hour": 12, "minute": 27}
